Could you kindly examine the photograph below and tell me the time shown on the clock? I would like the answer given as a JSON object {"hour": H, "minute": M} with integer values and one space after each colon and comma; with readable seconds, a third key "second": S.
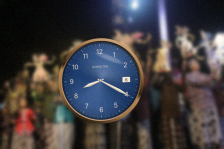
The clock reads {"hour": 8, "minute": 20}
